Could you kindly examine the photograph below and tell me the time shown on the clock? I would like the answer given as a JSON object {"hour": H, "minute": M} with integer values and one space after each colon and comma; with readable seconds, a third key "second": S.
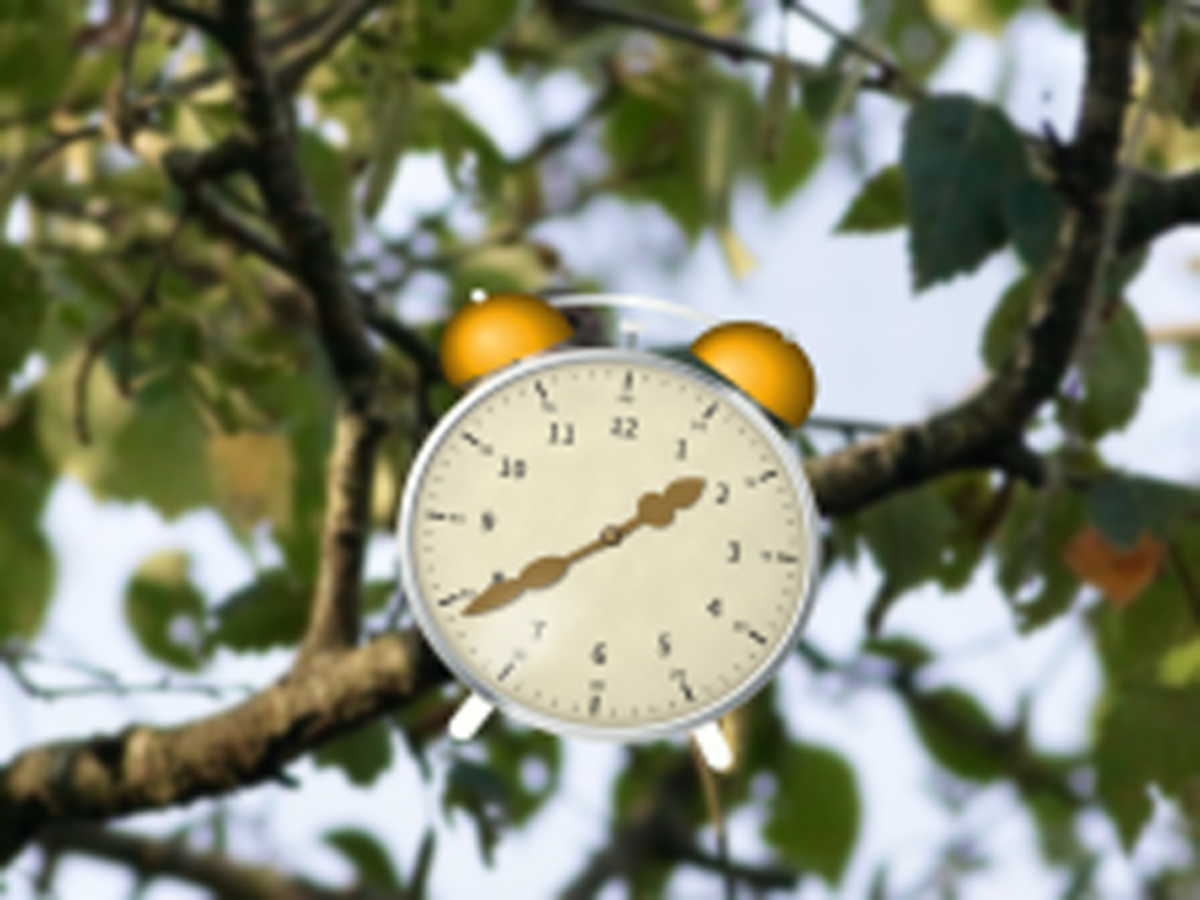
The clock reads {"hour": 1, "minute": 39}
